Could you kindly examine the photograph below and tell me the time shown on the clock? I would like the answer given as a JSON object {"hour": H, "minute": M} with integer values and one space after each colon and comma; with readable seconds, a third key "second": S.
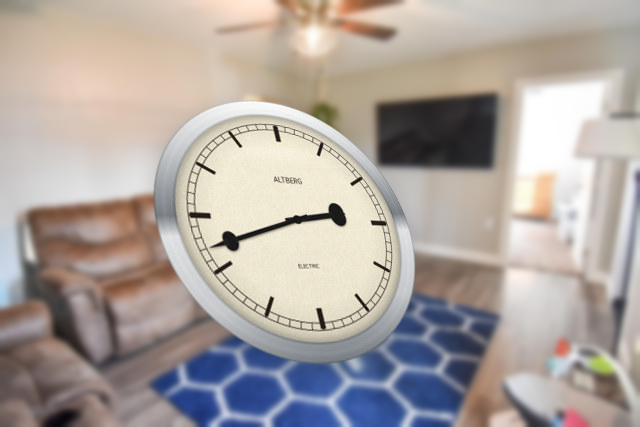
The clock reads {"hour": 2, "minute": 42}
